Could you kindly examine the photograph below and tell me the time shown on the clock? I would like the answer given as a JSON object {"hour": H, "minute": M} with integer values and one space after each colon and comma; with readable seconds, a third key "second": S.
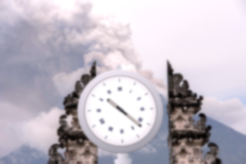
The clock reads {"hour": 10, "minute": 22}
